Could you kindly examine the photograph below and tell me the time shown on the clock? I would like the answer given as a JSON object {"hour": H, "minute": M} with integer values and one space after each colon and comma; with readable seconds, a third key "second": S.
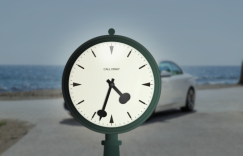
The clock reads {"hour": 4, "minute": 33}
